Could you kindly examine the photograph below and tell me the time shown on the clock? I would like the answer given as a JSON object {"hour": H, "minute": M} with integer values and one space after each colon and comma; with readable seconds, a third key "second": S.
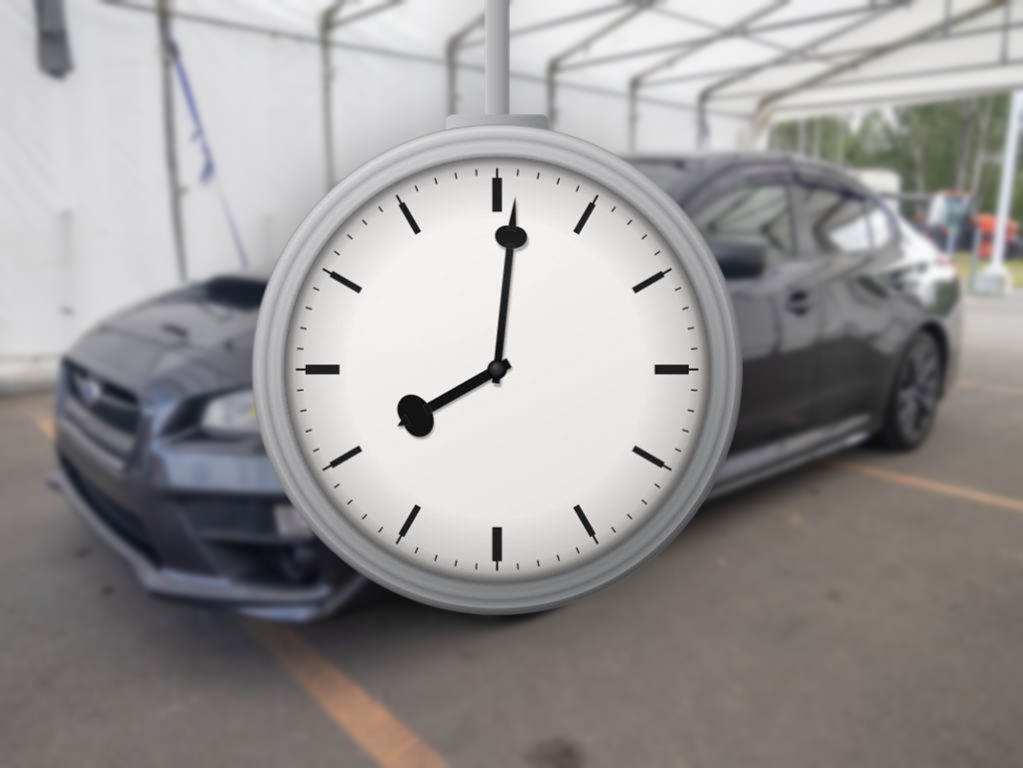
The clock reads {"hour": 8, "minute": 1}
